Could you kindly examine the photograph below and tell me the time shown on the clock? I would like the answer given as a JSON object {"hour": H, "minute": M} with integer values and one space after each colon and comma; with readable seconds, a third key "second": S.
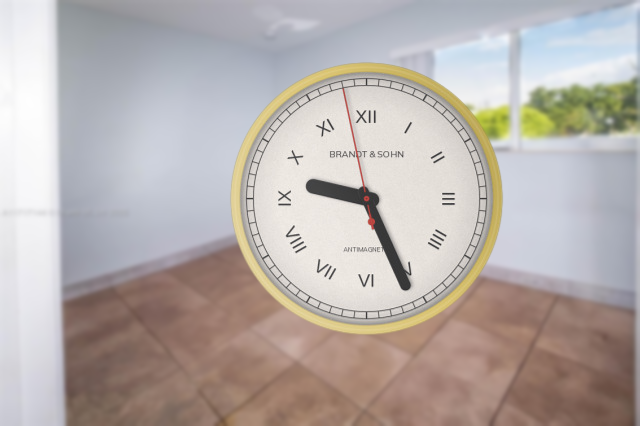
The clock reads {"hour": 9, "minute": 25, "second": 58}
